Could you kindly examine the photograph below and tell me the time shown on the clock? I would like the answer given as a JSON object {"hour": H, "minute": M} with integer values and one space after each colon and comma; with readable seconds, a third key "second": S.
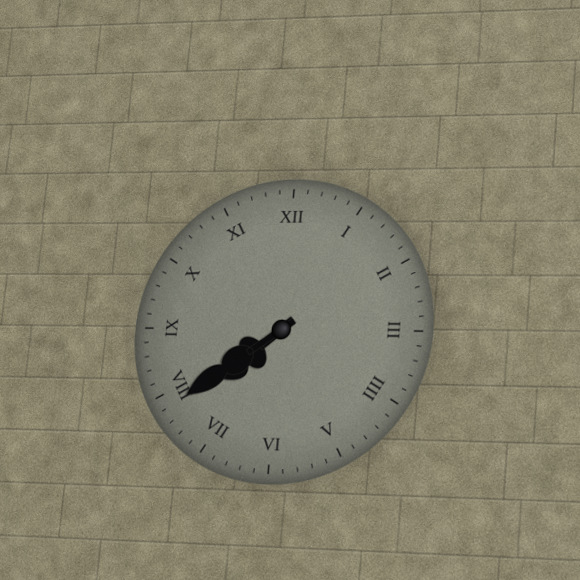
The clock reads {"hour": 7, "minute": 39}
